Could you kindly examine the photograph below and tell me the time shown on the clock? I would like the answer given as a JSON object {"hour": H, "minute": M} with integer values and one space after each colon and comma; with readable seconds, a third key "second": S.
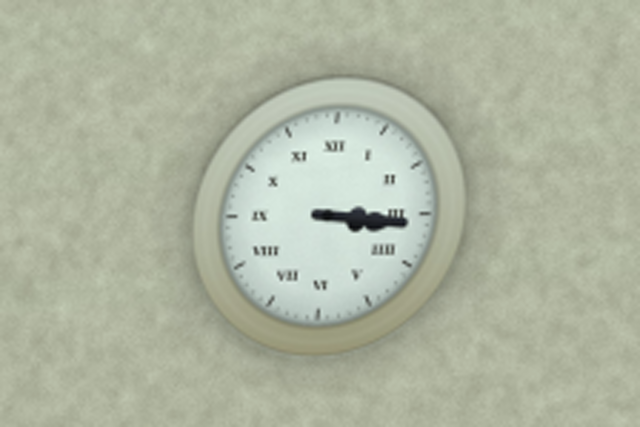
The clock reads {"hour": 3, "minute": 16}
